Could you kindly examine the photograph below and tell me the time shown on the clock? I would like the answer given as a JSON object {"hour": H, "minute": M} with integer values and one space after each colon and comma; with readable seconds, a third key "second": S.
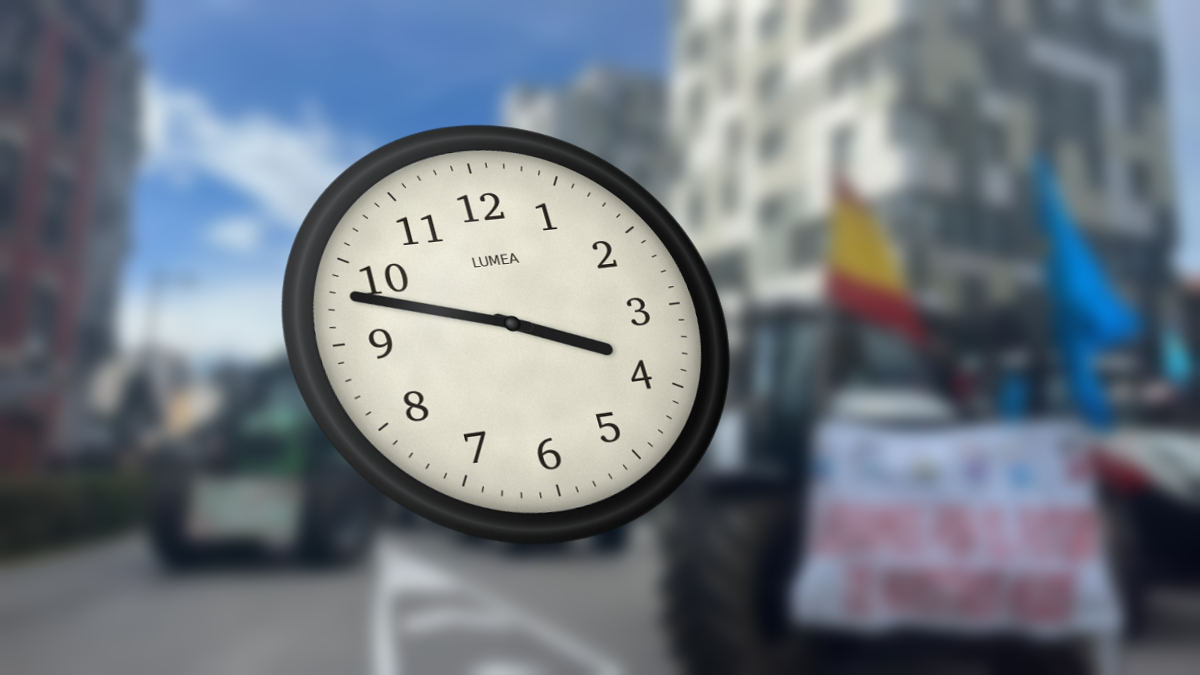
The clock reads {"hour": 3, "minute": 48}
